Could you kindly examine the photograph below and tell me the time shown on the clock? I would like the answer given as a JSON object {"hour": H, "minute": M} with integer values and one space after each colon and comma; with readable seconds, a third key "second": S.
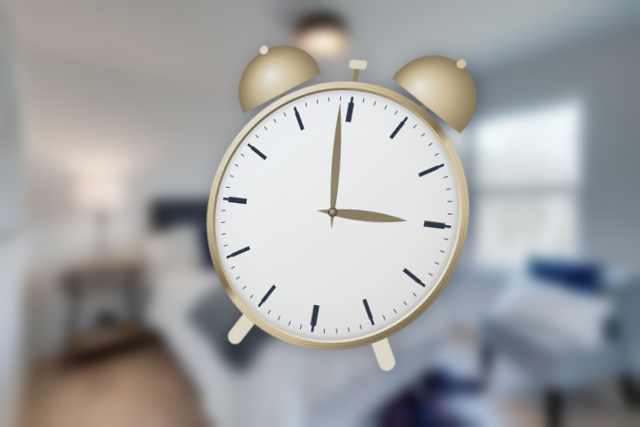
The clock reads {"hour": 2, "minute": 59}
